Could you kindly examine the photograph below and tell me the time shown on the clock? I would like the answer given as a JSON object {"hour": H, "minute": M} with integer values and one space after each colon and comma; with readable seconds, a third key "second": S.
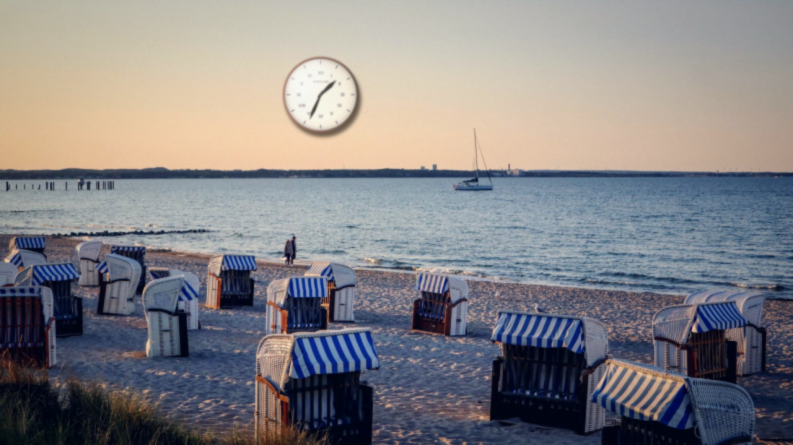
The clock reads {"hour": 1, "minute": 34}
